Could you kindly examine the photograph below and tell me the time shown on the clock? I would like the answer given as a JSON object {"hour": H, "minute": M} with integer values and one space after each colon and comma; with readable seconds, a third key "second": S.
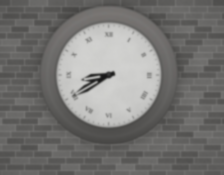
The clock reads {"hour": 8, "minute": 40}
